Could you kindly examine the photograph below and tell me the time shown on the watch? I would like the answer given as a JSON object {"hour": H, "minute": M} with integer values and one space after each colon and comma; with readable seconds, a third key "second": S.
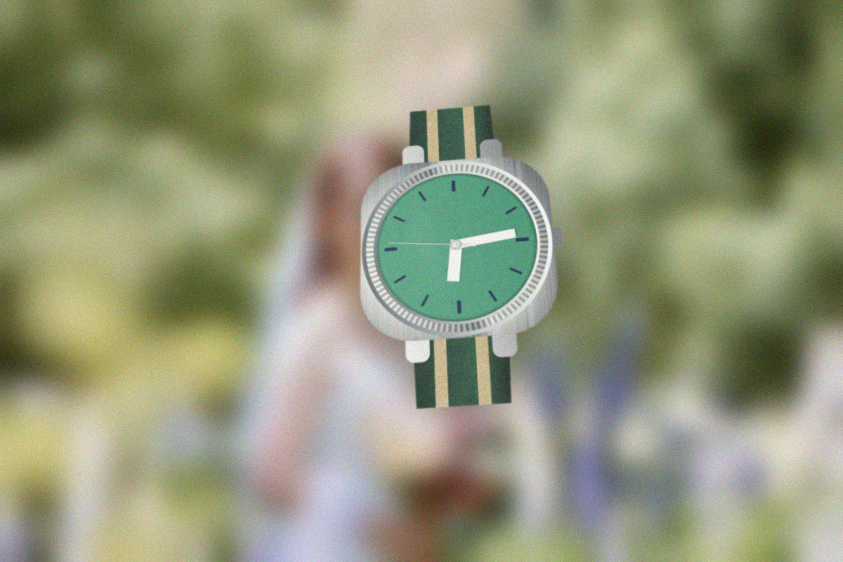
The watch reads {"hour": 6, "minute": 13, "second": 46}
